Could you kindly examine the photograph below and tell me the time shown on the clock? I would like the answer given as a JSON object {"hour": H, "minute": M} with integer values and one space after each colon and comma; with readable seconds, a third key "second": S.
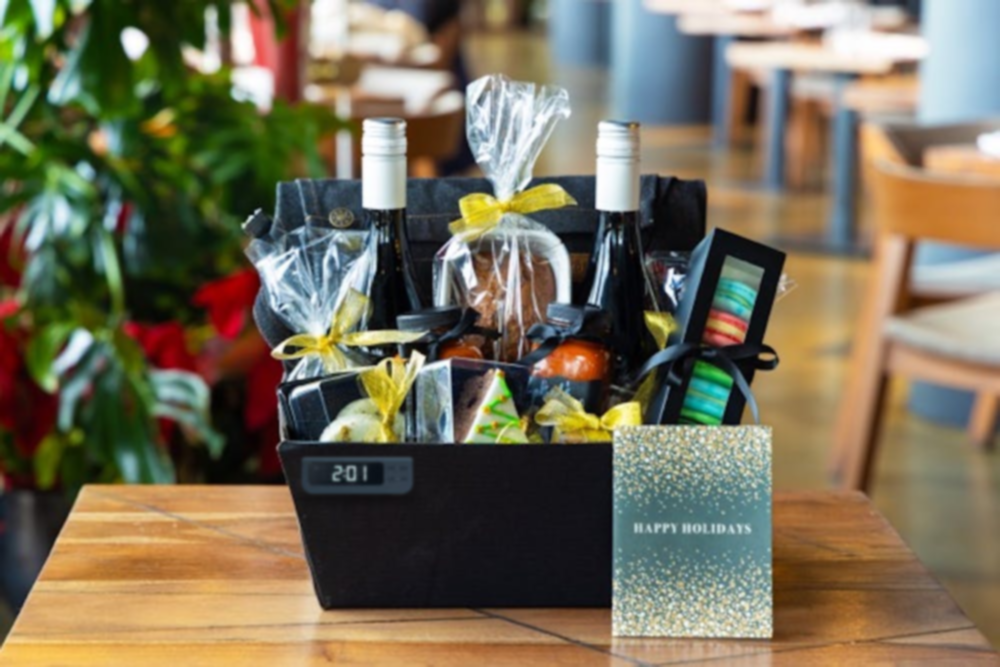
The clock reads {"hour": 2, "minute": 1}
